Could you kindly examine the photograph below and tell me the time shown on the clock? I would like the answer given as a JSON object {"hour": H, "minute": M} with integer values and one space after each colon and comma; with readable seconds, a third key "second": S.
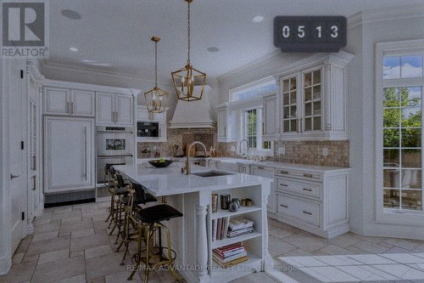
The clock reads {"hour": 5, "minute": 13}
